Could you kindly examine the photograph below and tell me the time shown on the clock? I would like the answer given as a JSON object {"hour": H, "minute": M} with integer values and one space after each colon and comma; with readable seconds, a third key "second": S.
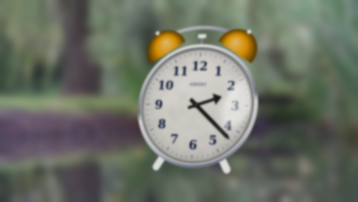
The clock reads {"hour": 2, "minute": 22}
